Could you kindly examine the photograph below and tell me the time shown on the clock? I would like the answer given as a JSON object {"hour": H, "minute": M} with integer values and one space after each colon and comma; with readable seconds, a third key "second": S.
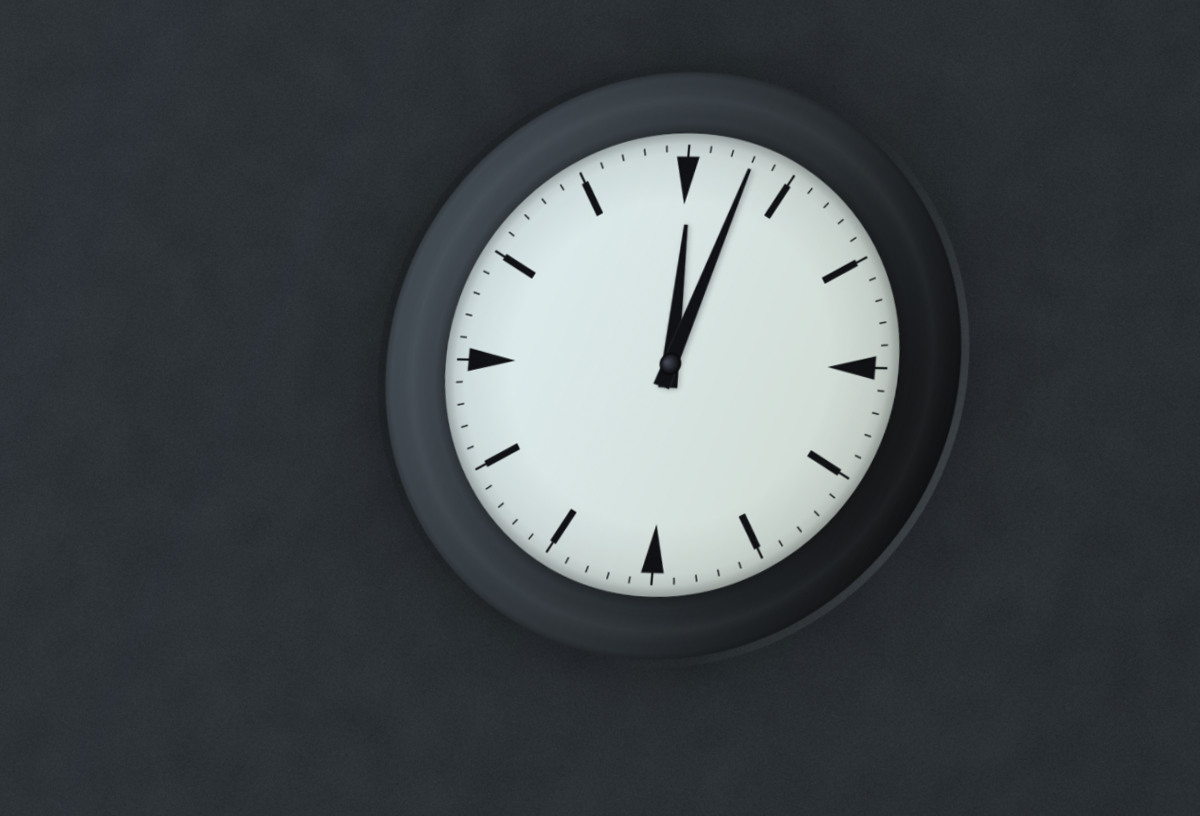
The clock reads {"hour": 12, "minute": 3}
